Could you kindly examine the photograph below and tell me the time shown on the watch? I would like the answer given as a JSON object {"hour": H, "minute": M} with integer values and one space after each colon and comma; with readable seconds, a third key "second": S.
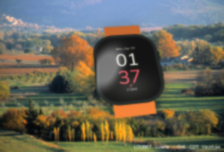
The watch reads {"hour": 1, "minute": 37}
